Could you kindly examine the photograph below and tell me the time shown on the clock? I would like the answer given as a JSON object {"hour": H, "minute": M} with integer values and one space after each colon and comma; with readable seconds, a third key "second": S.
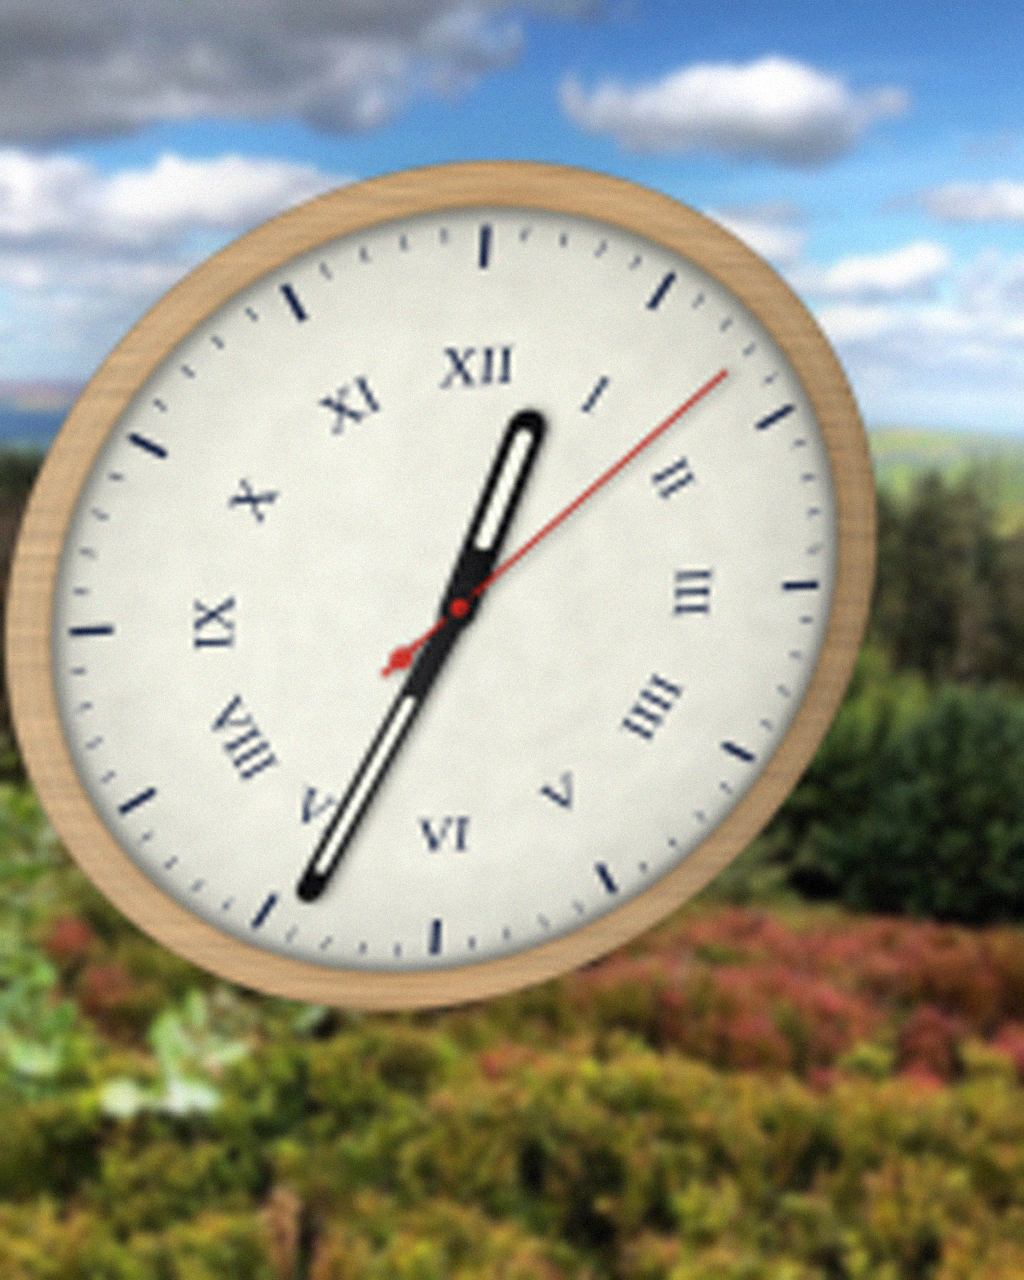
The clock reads {"hour": 12, "minute": 34, "second": 8}
